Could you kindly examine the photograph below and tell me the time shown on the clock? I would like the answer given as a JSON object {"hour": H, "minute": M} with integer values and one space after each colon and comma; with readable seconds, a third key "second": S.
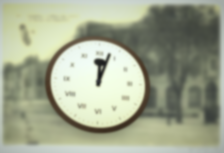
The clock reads {"hour": 12, "minute": 3}
